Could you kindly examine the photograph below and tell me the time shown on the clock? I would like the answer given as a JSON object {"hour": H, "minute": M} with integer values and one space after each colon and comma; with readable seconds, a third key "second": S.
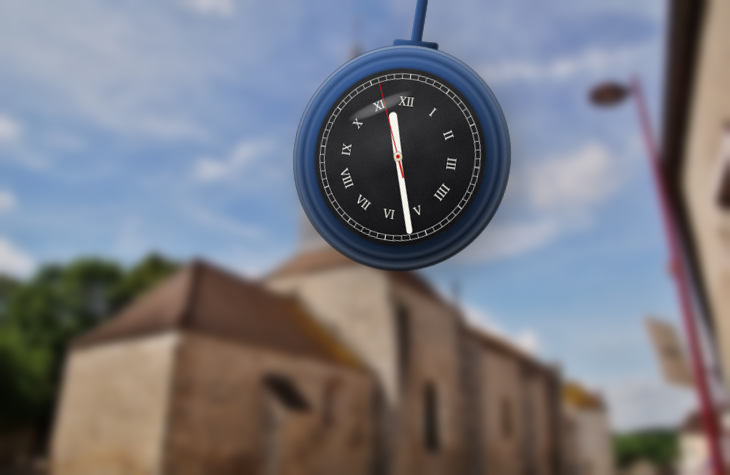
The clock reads {"hour": 11, "minute": 26, "second": 56}
